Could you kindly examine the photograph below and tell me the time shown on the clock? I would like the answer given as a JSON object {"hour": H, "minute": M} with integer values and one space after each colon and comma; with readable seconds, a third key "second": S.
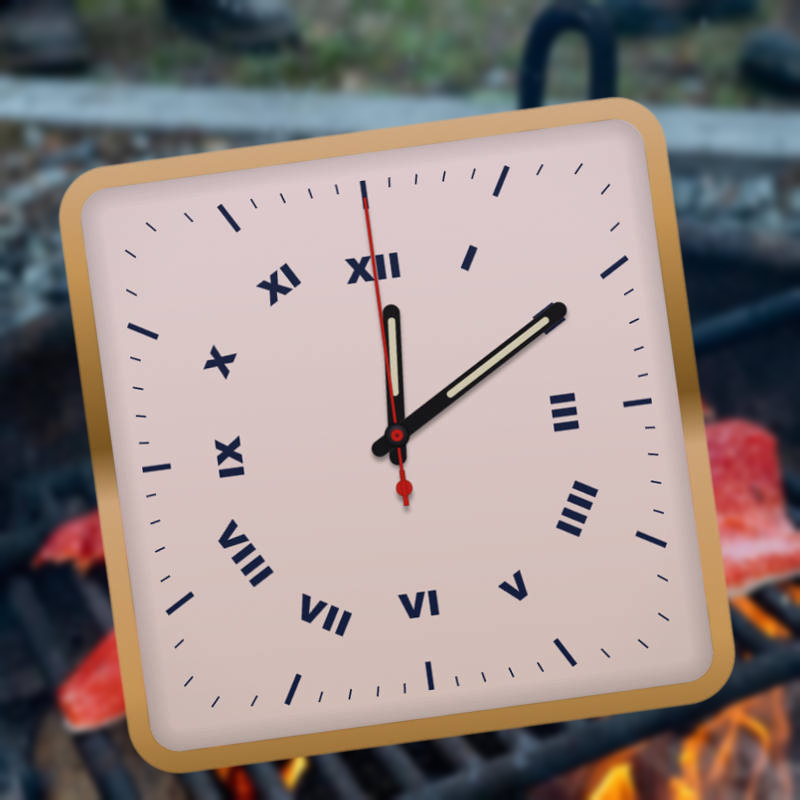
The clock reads {"hour": 12, "minute": 10, "second": 0}
